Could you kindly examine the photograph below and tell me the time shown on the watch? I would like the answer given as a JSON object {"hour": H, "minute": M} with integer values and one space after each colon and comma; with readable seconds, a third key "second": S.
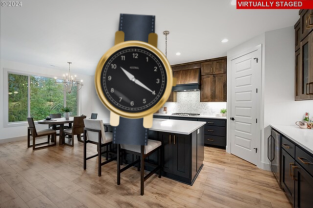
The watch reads {"hour": 10, "minute": 20}
